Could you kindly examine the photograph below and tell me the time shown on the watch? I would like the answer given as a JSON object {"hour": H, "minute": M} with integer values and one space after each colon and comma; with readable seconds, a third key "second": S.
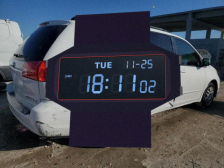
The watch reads {"hour": 18, "minute": 11, "second": 2}
